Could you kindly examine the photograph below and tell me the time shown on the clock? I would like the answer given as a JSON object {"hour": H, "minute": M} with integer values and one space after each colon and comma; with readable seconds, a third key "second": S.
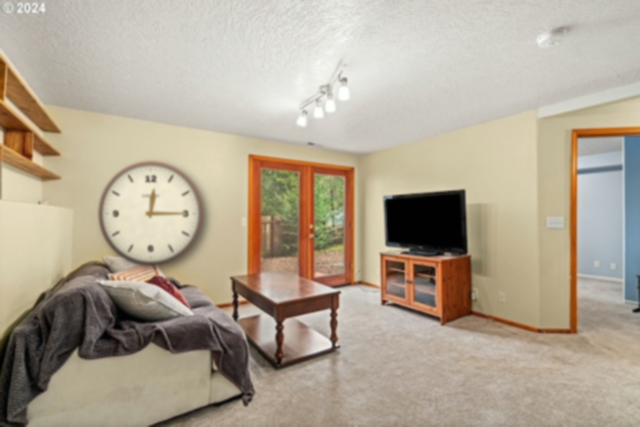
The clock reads {"hour": 12, "minute": 15}
